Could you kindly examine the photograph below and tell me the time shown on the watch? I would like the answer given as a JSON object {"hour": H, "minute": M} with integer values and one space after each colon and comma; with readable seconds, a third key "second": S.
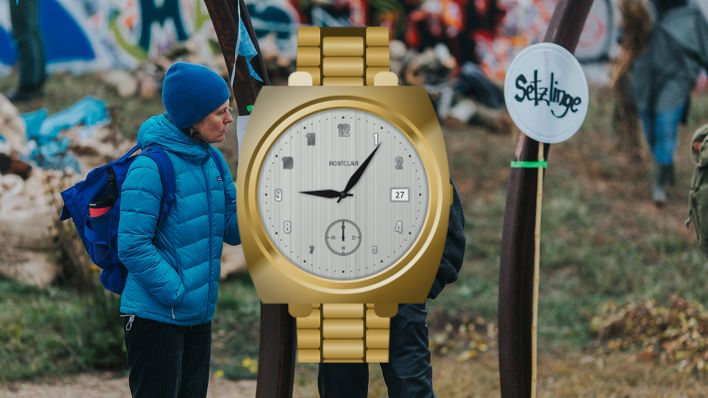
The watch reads {"hour": 9, "minute": 6}
